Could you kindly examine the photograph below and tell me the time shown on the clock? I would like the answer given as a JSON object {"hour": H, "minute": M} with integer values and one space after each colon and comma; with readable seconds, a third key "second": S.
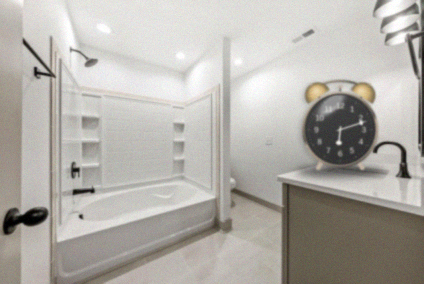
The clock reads {"hour": 6, "minute": 12}
